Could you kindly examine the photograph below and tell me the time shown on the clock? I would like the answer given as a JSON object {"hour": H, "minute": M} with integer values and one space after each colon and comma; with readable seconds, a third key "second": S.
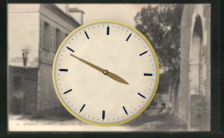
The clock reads {"hour": 3, "minute": 49}
